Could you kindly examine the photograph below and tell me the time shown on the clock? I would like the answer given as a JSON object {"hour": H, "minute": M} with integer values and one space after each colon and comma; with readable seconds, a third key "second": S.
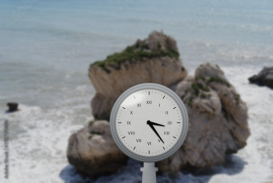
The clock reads {"hour": 3, "minute": 24}
